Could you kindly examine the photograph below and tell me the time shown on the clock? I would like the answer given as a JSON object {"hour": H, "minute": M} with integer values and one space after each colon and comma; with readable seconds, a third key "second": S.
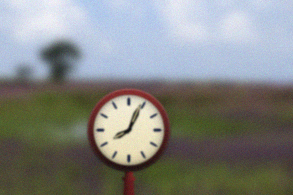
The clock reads {"hour": 8, "minute": 4}
